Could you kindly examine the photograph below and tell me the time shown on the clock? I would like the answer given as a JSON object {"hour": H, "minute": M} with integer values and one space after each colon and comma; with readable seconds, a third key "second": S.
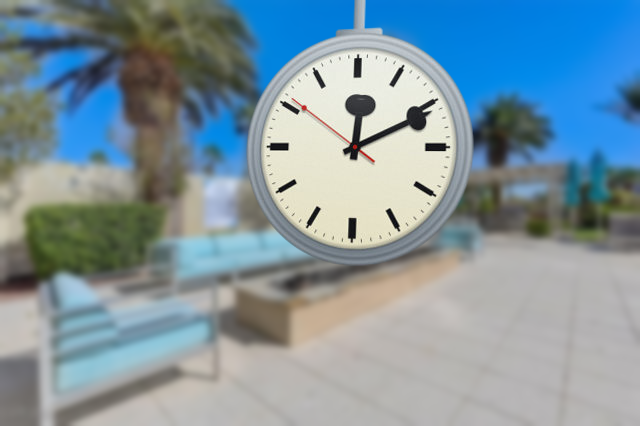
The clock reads {"hour": 12, "minute": 10, "second": 51}
